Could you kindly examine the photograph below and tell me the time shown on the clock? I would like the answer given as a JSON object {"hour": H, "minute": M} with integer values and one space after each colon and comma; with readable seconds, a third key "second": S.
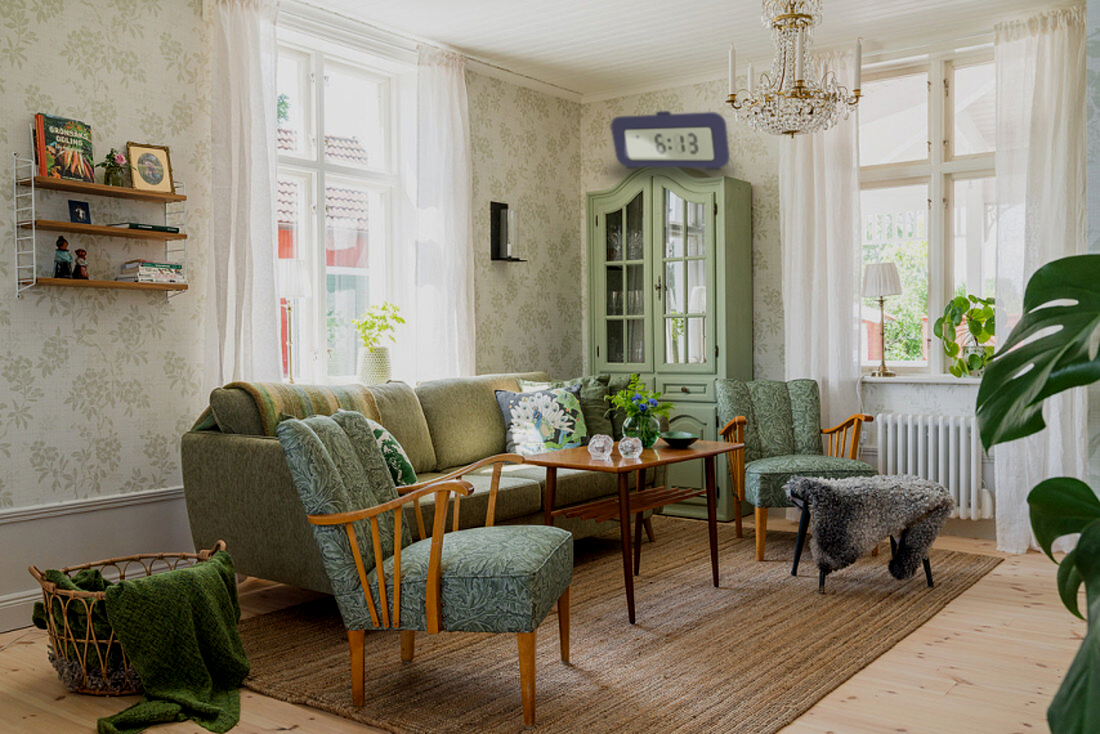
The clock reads {"hour": 6, "minute": 13}
